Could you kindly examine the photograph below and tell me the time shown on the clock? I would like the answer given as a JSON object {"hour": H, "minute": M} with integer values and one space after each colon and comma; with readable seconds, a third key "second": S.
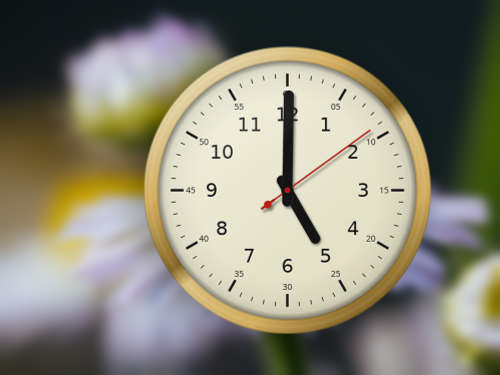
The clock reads {"hour": 5, "minute": 0, "second": 9}
